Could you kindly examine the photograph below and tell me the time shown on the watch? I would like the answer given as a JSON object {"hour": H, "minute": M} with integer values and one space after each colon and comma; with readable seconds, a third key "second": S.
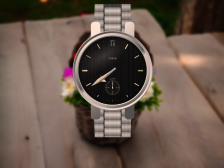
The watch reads {"hour": 7, "minute": 39}
